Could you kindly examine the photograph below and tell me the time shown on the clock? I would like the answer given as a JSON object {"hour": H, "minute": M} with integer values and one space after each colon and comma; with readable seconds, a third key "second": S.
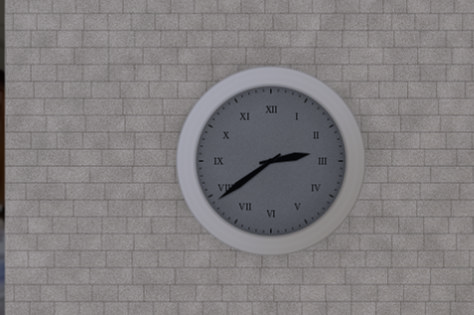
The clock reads {"hour": 2, "minute": 39}
